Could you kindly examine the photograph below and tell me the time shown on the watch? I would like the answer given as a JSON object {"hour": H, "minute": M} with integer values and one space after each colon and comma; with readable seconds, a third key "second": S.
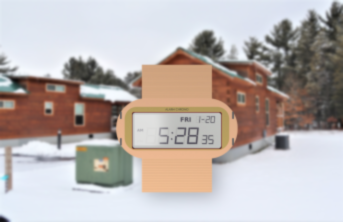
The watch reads {"hour": 5, "minute": 28}
